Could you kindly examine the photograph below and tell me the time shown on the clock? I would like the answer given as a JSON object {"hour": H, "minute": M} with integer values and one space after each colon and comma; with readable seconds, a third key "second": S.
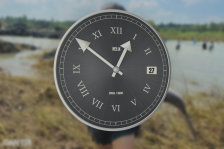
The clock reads {"hour": 12, "minute": 51}
